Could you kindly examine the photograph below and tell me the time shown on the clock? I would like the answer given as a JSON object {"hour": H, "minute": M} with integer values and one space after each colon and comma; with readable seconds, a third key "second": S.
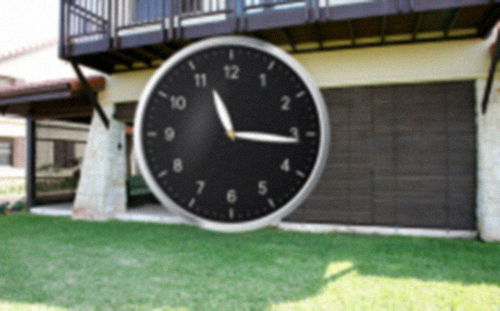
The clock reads {"hour": 11, "minute": 16}
